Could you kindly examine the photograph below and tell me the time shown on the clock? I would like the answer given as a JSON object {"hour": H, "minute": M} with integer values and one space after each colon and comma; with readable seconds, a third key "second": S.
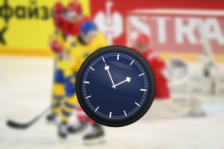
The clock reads {"hour": 1, "minute": 55}
